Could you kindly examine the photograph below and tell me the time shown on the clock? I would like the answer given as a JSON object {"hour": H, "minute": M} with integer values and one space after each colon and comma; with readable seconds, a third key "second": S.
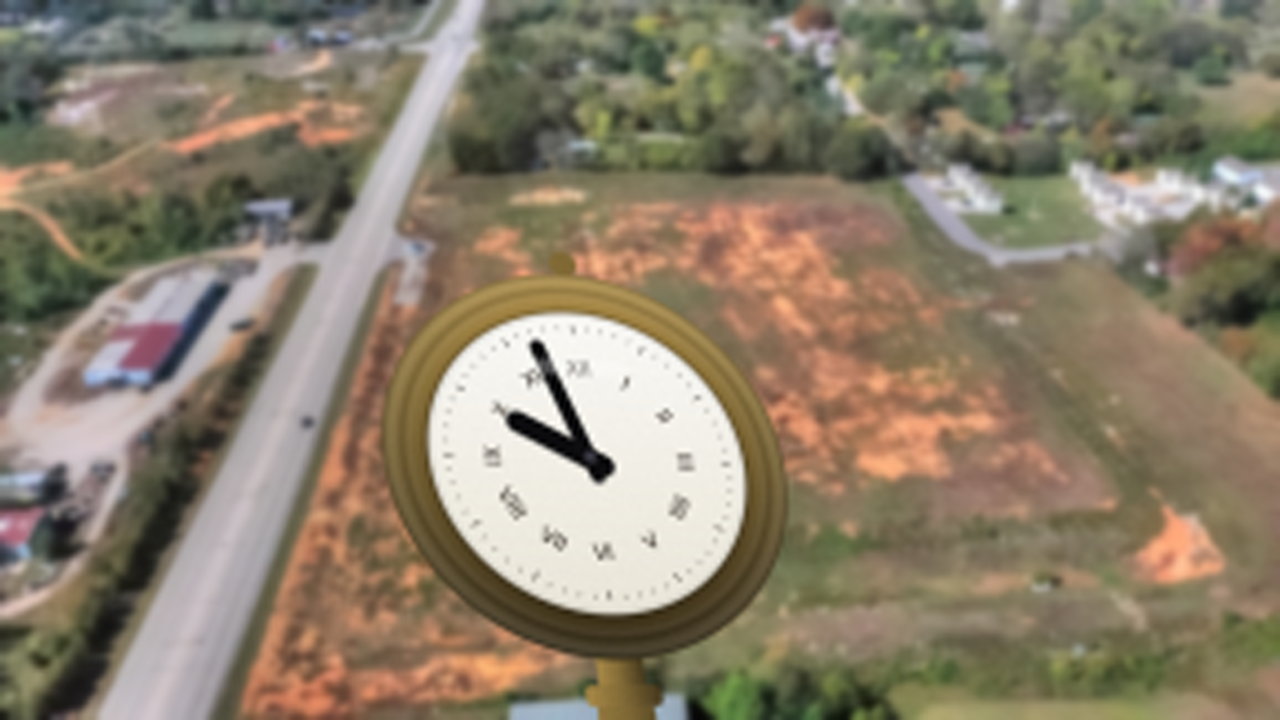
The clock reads {"hour": 9, "minute": 57}
